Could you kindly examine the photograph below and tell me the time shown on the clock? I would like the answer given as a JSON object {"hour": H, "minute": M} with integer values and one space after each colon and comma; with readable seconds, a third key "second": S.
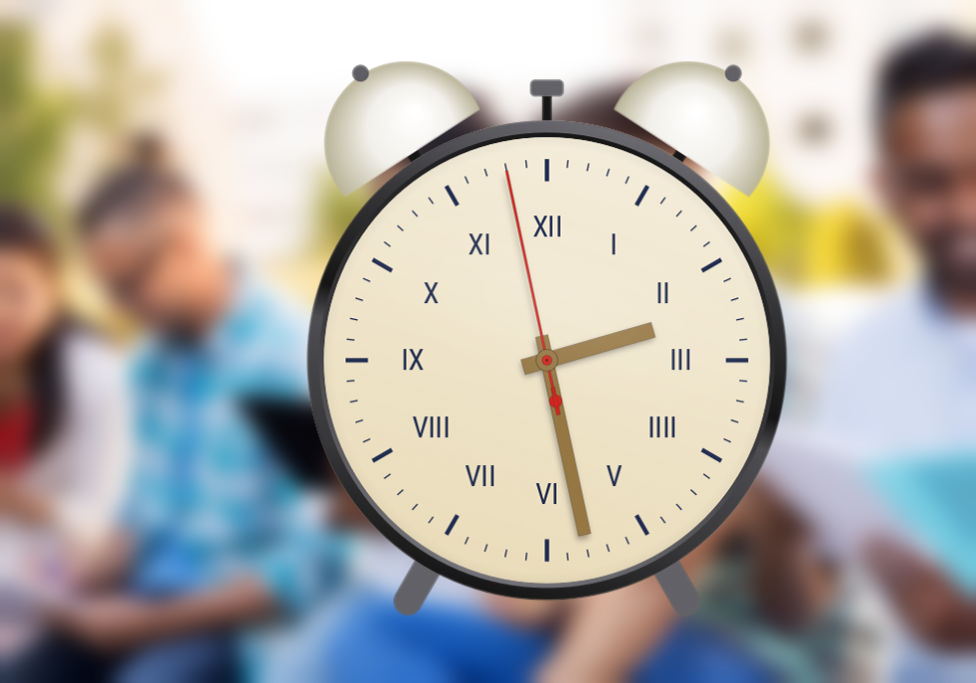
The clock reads {"hour": 2, "minute": 27, "second": 58}
